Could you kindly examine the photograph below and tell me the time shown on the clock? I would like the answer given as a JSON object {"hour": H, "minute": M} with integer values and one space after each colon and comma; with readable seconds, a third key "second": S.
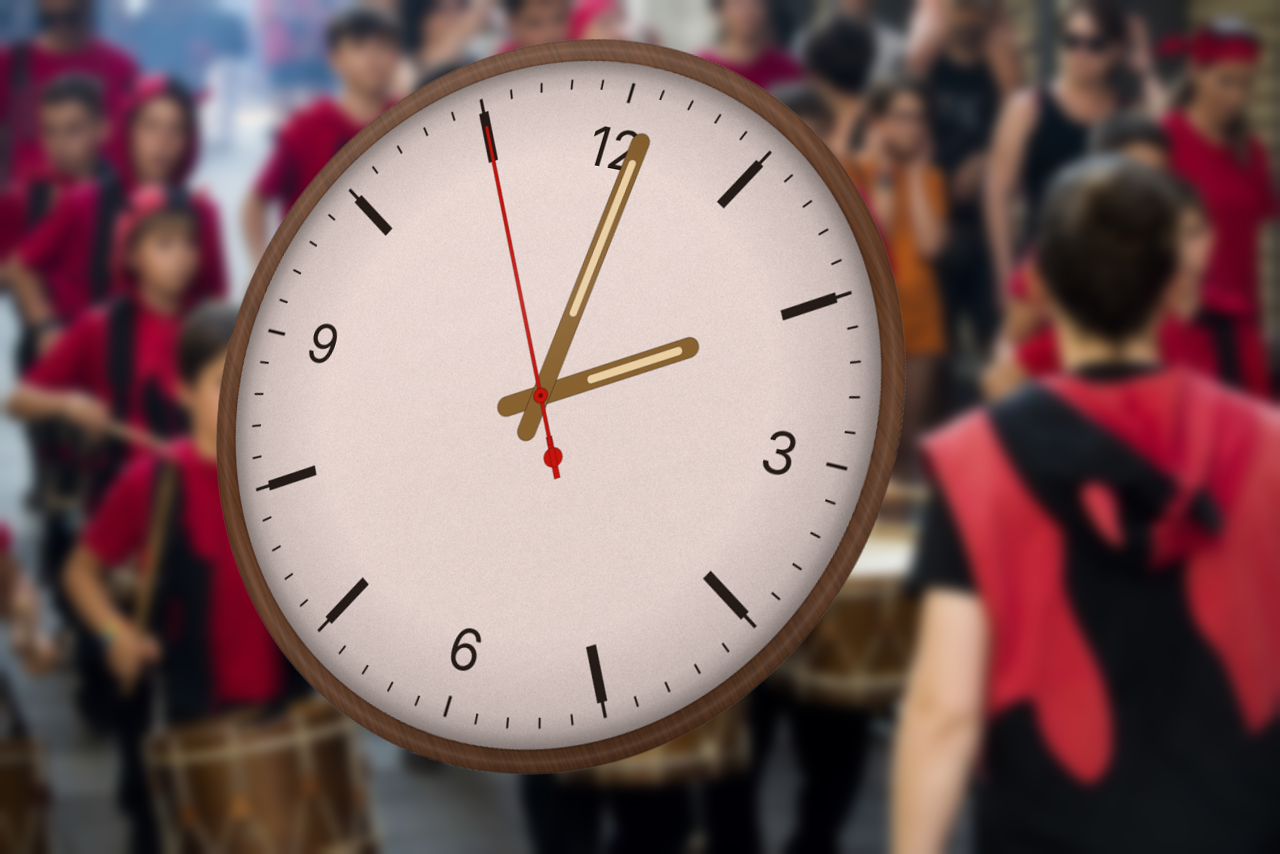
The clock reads {"hour": 2, "minute": 0, "second": 55}
